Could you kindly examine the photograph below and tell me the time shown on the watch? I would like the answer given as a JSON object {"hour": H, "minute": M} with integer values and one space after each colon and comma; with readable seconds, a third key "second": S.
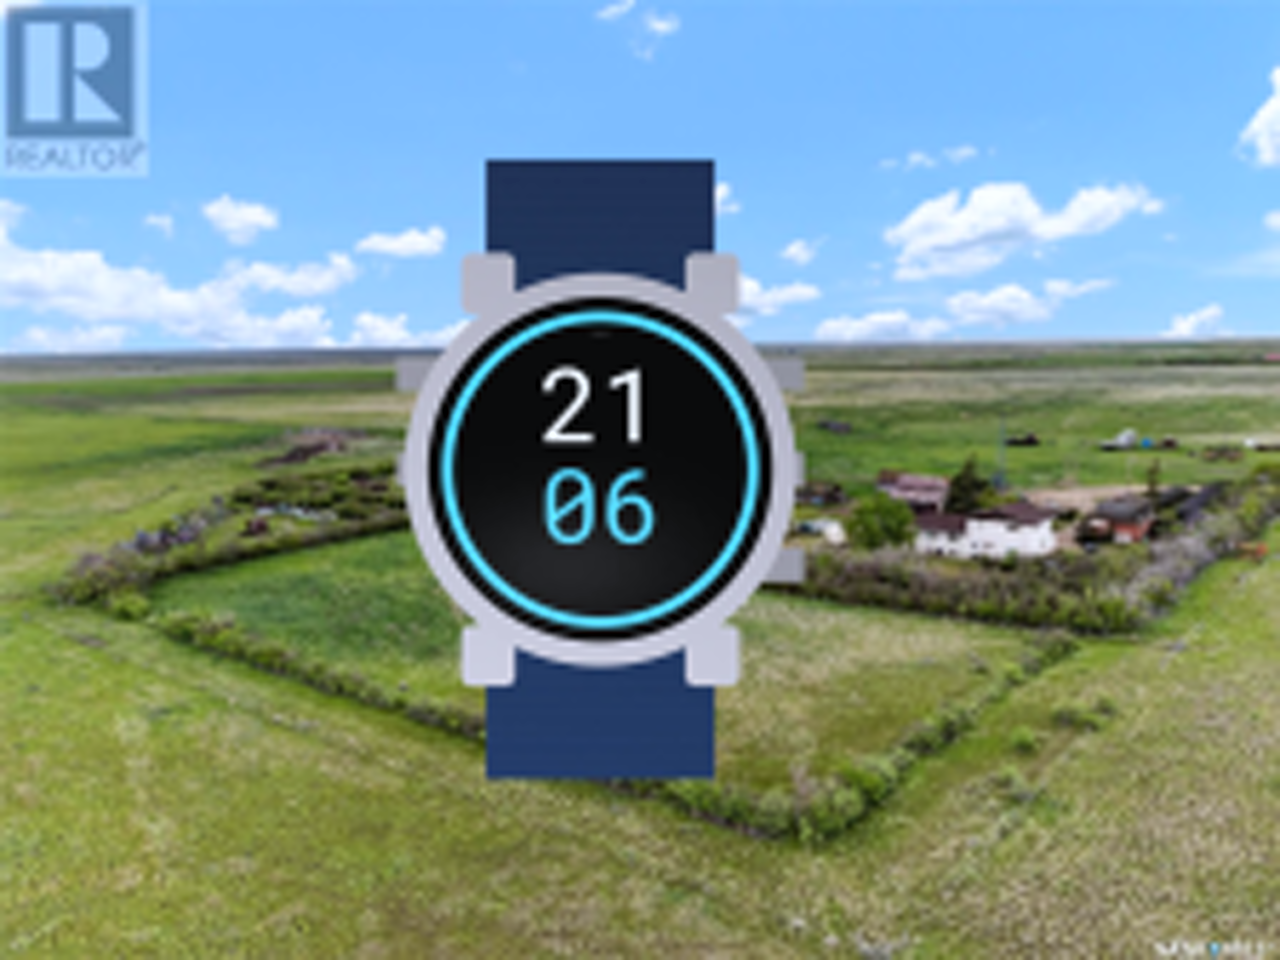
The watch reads {"hour": 21, "minute": 6}
